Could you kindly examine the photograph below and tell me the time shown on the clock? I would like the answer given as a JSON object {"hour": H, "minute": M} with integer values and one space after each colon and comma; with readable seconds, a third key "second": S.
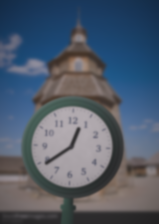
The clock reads {"hour": 12, "minute": 39}
